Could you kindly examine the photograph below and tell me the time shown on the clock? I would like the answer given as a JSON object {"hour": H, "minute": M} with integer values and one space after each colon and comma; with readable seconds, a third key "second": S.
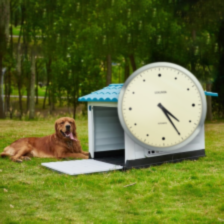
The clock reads {"hour": 4, "minute": 25}
